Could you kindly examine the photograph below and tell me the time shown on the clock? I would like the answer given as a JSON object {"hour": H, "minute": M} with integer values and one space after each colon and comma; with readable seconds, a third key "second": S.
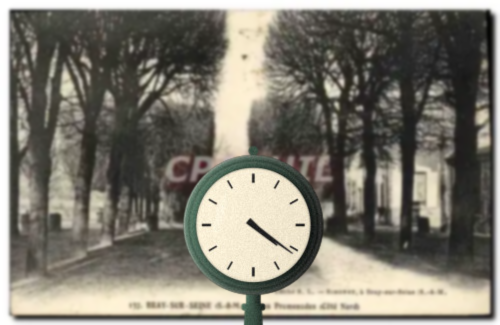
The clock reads {"hour": 4, "minute": 21}
